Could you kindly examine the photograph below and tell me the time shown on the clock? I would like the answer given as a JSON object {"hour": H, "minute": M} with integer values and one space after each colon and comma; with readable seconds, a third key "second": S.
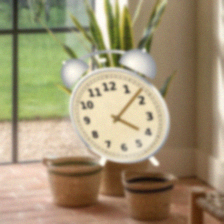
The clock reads {"hour": 4, "minute": 8}
